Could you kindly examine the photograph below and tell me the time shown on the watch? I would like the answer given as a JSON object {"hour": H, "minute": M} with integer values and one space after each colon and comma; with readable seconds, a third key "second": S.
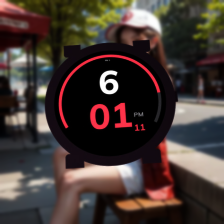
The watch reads {"hour": 6, "minute": 1, "second": 11}
